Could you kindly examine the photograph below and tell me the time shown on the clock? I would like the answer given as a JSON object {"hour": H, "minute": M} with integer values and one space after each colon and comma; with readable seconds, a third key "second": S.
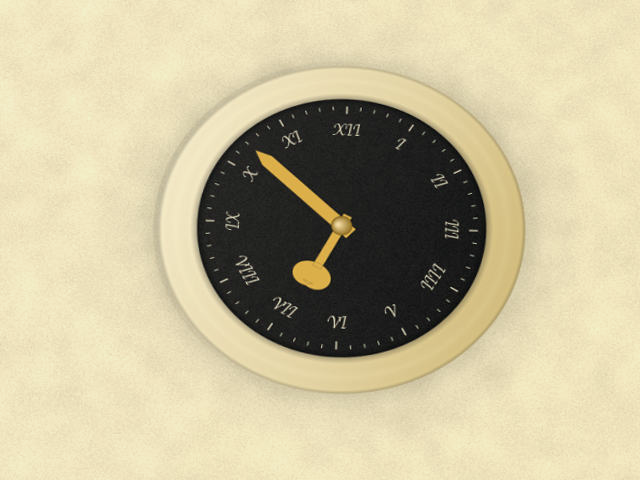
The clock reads {"hour": 6, "minute": 52}
